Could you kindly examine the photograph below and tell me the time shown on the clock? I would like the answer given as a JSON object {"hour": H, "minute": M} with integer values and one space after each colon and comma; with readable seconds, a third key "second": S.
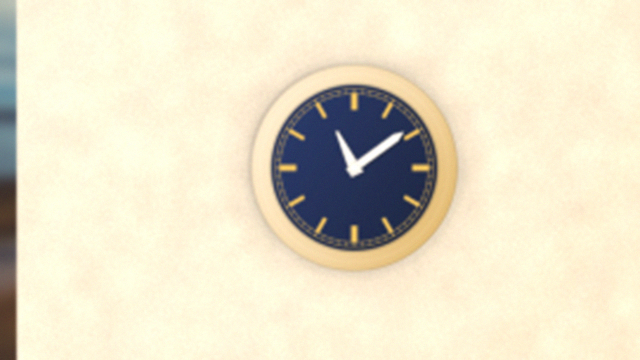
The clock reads {"hour": 11, "minute": 9}
